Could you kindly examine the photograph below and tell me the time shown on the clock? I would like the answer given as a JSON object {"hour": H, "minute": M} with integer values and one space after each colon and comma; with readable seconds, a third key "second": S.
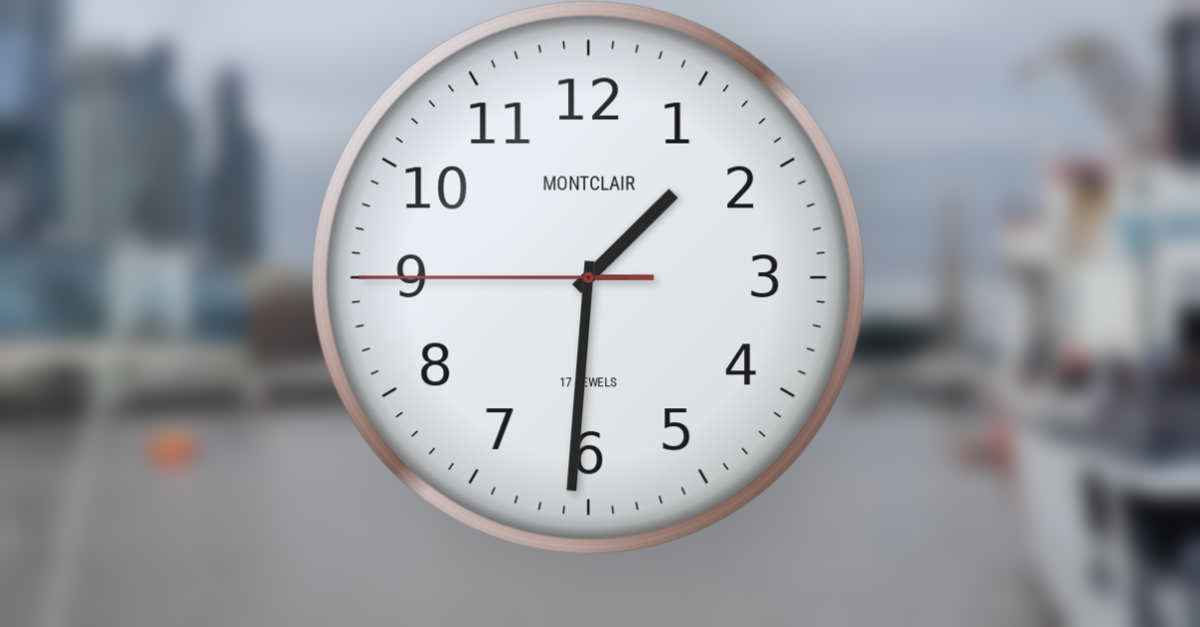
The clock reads {"hour": 1, "minute": 30, "second": 45}
